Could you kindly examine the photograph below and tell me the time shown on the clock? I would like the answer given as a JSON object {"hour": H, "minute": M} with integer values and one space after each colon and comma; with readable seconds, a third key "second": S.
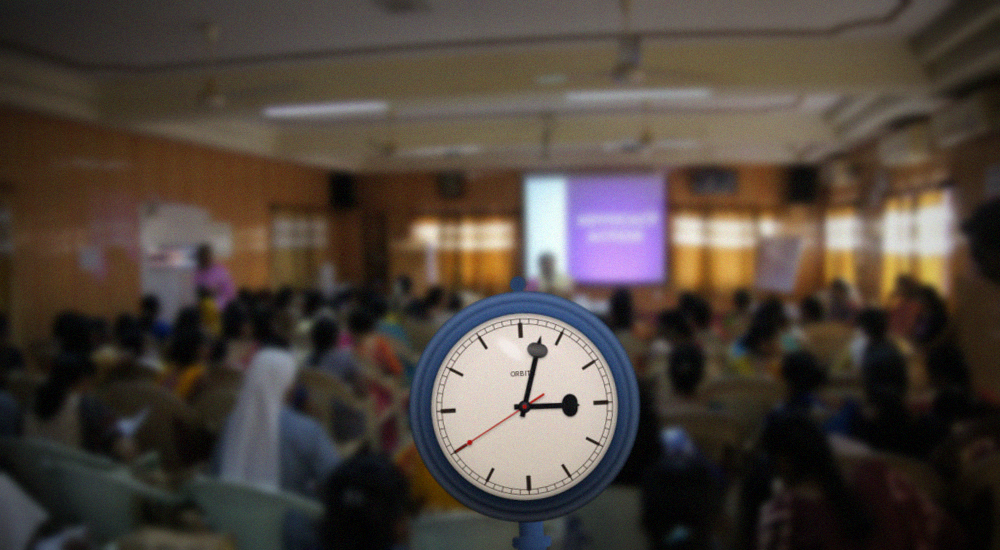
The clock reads {"hour": 3, "minute": 2, "second": 40}
